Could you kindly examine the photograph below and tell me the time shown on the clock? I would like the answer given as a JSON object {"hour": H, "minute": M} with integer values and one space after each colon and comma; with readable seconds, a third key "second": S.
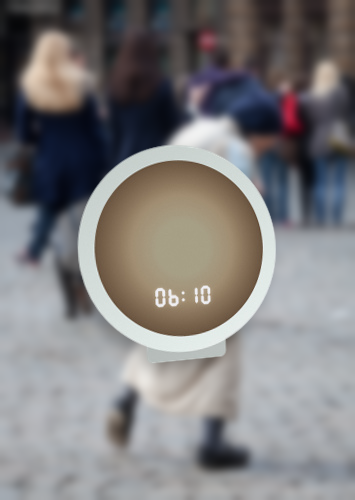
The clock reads {"hour": 6, "minute": 10}
